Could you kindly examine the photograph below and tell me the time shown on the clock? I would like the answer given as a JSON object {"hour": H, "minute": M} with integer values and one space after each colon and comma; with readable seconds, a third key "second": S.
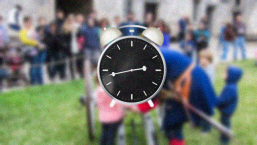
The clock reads {"hour": 2, "minute": 43}
